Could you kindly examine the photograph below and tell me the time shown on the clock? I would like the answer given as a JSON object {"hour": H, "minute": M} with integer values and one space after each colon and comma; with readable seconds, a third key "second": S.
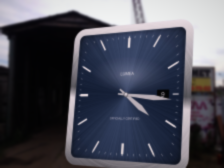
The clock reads {"hour": 4, "minute": 16}
